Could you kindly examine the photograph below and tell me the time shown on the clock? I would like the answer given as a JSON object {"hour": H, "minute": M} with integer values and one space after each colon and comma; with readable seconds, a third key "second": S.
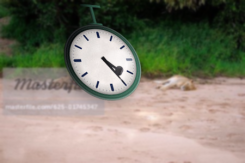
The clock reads {"hour": 4, "minute": 25}
